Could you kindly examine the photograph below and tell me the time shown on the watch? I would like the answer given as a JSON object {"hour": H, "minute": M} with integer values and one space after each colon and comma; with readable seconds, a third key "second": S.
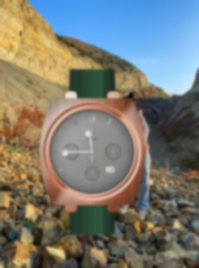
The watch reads {"hour": 11, "minute": 45}
